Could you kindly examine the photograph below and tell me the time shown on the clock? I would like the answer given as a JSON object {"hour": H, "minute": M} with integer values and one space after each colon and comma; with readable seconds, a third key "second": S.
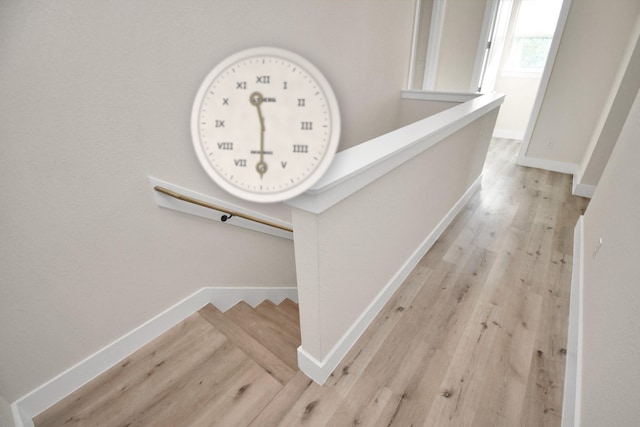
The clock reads {"hour": 11, "minute": 30}
